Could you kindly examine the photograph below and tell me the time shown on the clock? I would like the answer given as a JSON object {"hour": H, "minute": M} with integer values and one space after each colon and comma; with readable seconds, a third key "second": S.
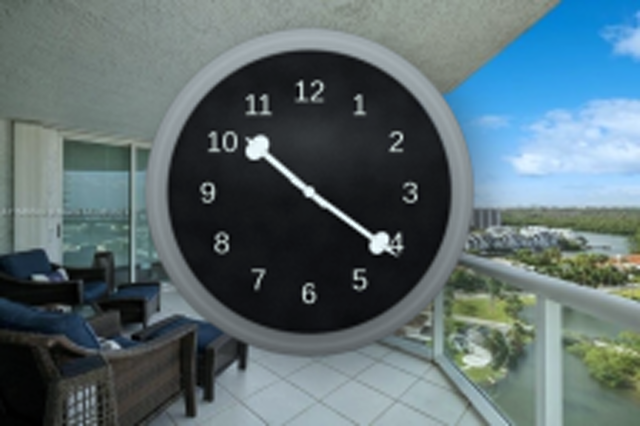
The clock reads {"hour": 10, "minute": 21}
